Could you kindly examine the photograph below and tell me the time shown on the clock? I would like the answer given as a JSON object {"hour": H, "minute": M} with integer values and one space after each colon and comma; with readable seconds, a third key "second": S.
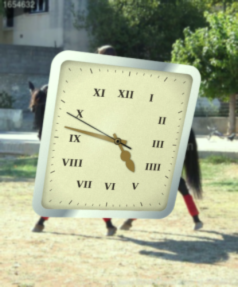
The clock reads {"hour": 4, "minute": 46, "second": 49}
